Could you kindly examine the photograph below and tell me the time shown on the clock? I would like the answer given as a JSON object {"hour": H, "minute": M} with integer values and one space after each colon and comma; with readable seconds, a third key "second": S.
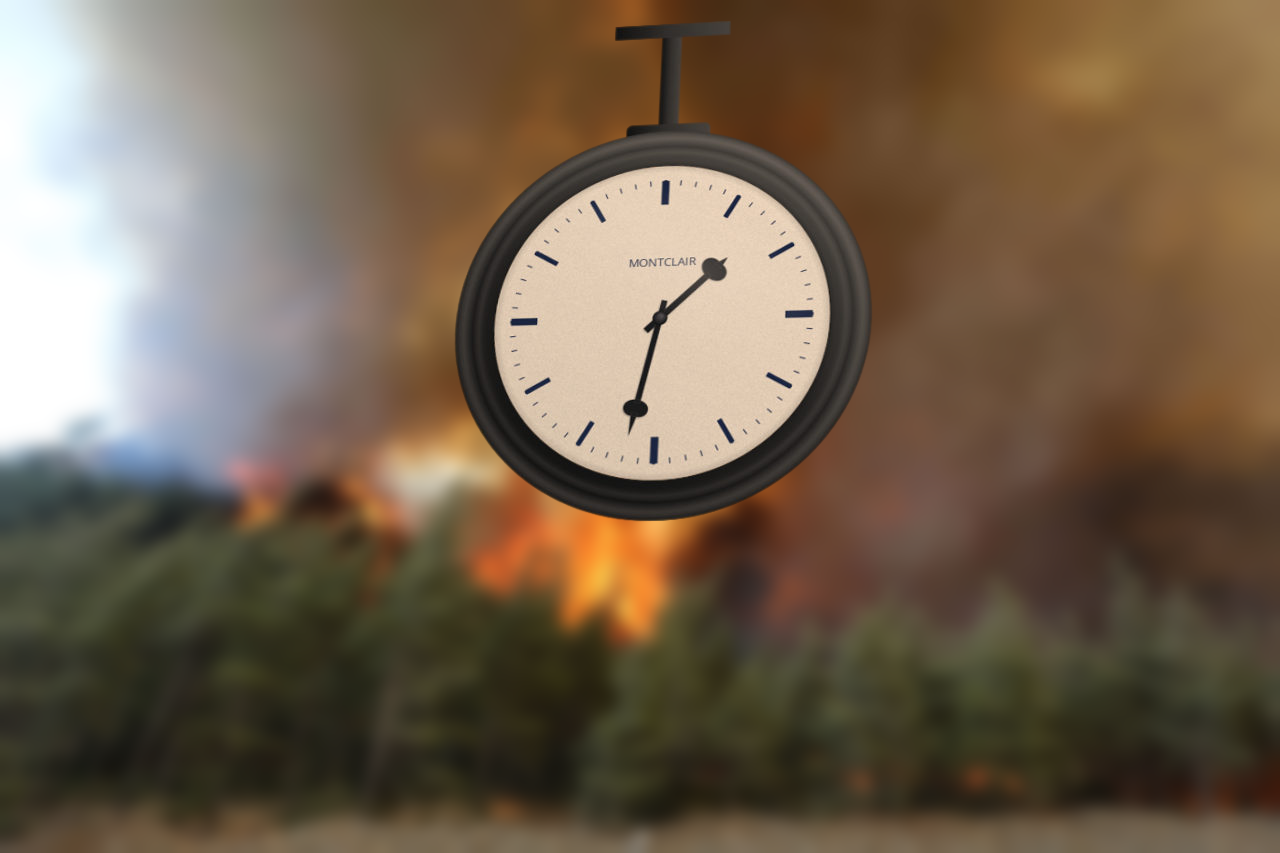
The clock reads {"hour": 1, "minute": 32}
